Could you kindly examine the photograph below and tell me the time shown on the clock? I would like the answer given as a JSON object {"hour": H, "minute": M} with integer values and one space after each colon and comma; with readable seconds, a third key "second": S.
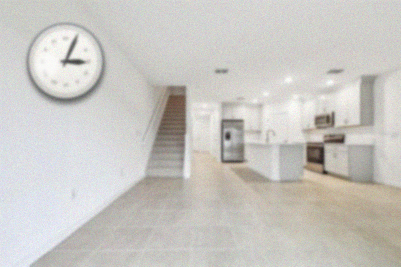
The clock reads {"hour": 3, "minute": 4}
